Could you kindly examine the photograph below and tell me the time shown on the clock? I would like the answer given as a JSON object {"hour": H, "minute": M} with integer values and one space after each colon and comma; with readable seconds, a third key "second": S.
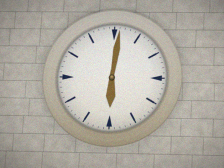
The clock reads {"hour": 6, "minute": 1}
